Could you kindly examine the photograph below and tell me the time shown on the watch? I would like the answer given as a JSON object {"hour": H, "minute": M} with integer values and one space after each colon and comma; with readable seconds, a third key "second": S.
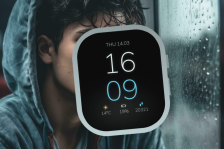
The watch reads {"hour": 16, "minute": 9}
